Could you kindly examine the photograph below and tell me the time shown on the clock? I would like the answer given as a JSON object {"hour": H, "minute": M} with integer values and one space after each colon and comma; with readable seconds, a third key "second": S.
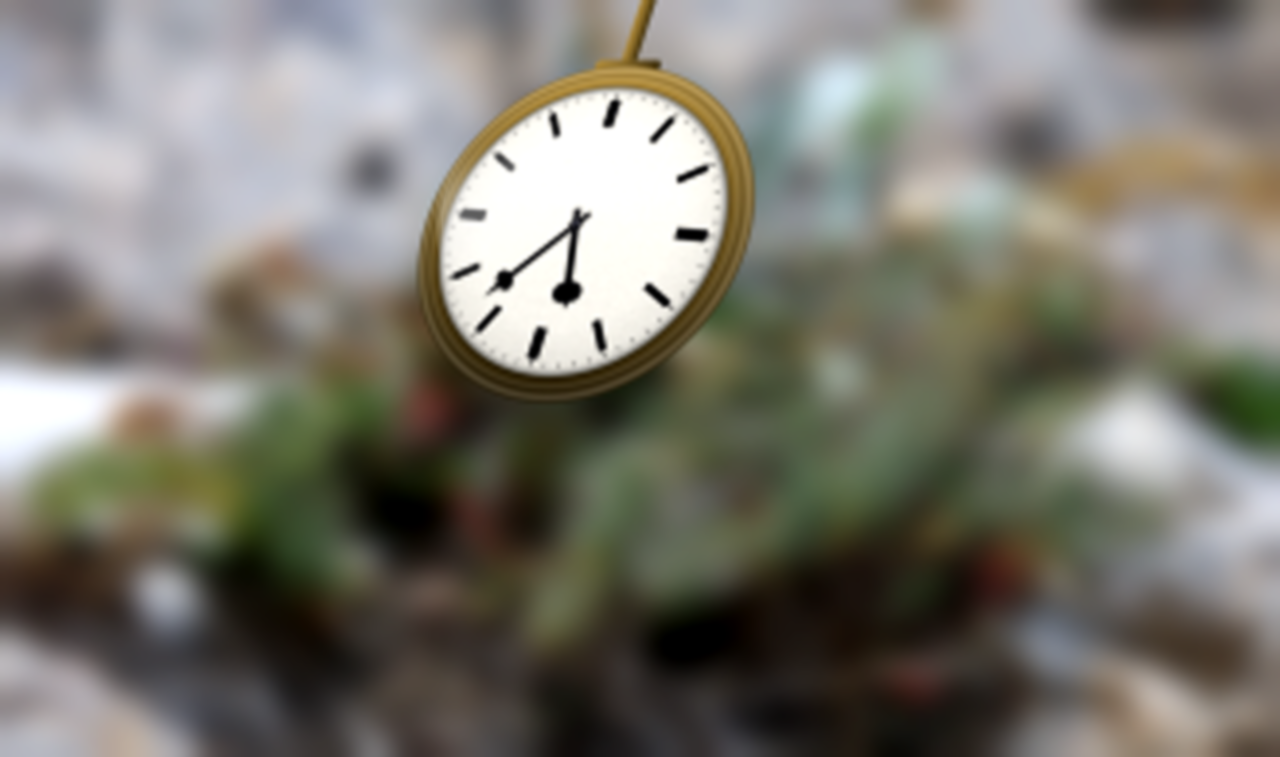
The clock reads {"hour": 5, "minute": 37}
